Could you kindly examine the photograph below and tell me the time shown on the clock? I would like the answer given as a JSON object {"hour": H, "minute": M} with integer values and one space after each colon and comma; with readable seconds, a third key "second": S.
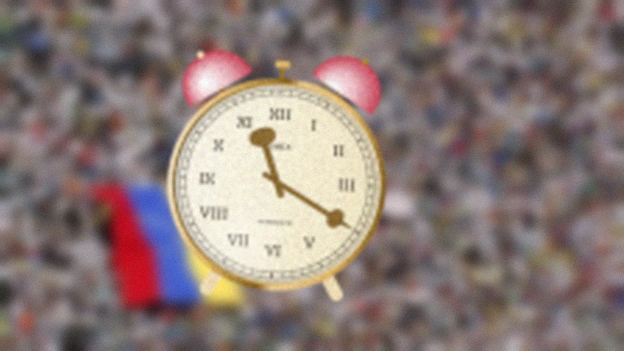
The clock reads {"hour": 11, "minute": 20}
